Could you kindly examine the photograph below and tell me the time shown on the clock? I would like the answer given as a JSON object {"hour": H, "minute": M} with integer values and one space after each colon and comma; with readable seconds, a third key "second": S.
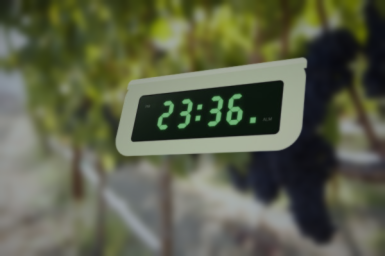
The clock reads {"hour": 23, "minute": 36}
